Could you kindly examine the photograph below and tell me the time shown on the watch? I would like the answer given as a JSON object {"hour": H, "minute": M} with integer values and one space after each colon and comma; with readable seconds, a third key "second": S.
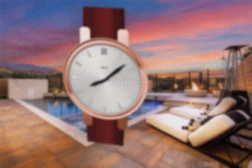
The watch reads {"hour": 8, "minute": 8}
